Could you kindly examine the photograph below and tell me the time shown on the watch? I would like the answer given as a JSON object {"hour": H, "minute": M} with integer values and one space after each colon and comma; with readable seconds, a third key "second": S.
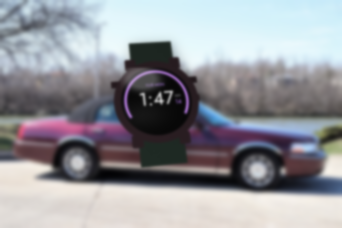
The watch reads {"hour": 1, "minute": 47}
